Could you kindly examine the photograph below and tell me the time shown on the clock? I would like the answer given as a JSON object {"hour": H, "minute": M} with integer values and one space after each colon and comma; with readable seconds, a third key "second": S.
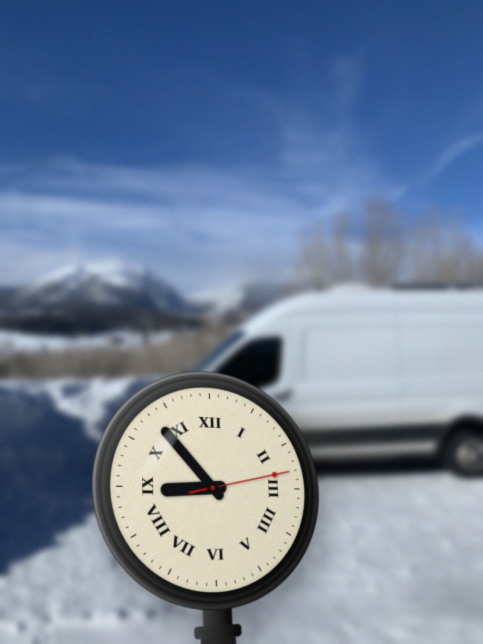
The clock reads {"hour": 8, "minute": 53, "second": 13}
